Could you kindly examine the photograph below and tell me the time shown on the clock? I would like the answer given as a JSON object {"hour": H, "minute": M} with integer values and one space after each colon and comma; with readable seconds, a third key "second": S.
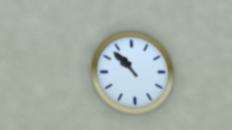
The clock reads {"hour": 10, "minute": 53}
